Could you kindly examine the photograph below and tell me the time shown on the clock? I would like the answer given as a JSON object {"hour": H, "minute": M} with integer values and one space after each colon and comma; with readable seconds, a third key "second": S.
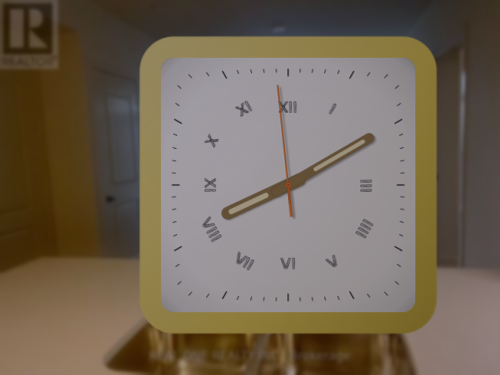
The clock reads {"hour": 8, "minute": 9, "second": 59}
